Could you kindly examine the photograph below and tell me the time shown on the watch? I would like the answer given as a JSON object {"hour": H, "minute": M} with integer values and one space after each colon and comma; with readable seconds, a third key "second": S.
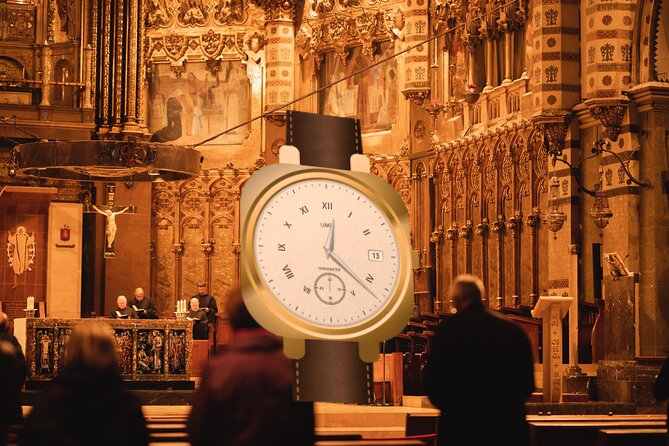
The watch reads {"hour": 12, "minute": 22}
